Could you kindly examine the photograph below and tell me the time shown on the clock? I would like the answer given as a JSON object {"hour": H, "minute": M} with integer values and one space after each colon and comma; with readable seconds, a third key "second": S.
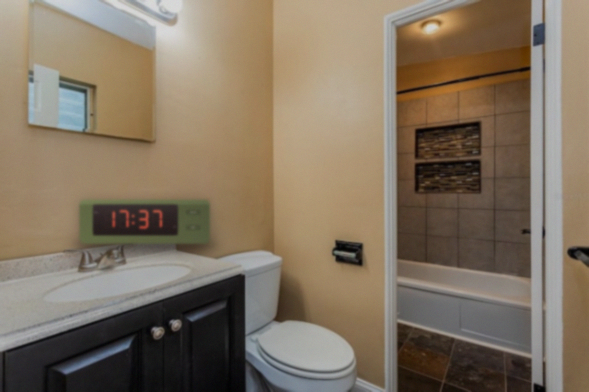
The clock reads {"hour": 17, "minute": 37}
